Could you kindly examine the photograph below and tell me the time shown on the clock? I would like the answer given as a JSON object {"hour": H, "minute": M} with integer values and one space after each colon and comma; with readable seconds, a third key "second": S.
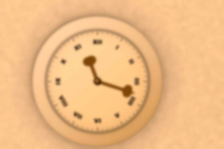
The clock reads {"hour": 11, "minute": 18}
